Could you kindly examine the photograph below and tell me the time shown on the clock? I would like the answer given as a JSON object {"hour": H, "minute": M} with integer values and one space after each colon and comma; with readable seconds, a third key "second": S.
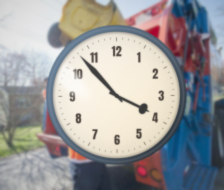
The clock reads {"hour": 3, "minute": 53}
